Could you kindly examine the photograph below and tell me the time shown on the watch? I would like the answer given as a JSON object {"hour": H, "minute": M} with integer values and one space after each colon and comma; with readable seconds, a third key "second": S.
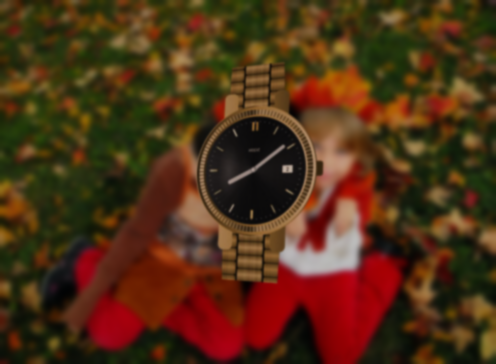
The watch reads {"hour": 8, "minute": 9}
